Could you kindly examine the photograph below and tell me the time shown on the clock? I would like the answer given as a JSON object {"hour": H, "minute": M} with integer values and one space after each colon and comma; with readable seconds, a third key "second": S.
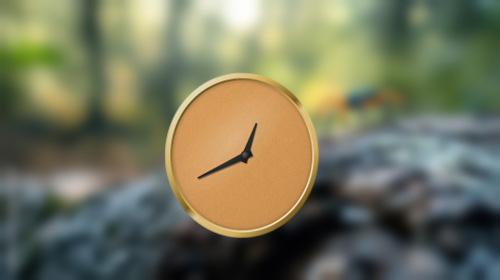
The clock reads {"hour": 12, "minute": 41}
